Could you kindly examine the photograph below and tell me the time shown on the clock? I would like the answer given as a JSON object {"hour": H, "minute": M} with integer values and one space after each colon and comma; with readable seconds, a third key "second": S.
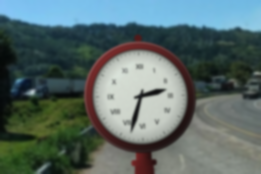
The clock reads {"hour": 2, "minute": 33}
